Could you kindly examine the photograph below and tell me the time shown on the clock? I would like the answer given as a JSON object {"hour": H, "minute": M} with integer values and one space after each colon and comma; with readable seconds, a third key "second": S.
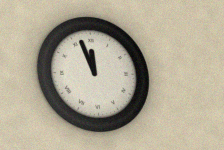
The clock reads {"hour": 11, "minute": 57}
